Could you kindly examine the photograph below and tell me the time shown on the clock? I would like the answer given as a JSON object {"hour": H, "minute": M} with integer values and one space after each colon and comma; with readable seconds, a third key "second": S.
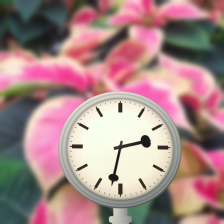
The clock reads {"hour": 2, "minute": 32}
